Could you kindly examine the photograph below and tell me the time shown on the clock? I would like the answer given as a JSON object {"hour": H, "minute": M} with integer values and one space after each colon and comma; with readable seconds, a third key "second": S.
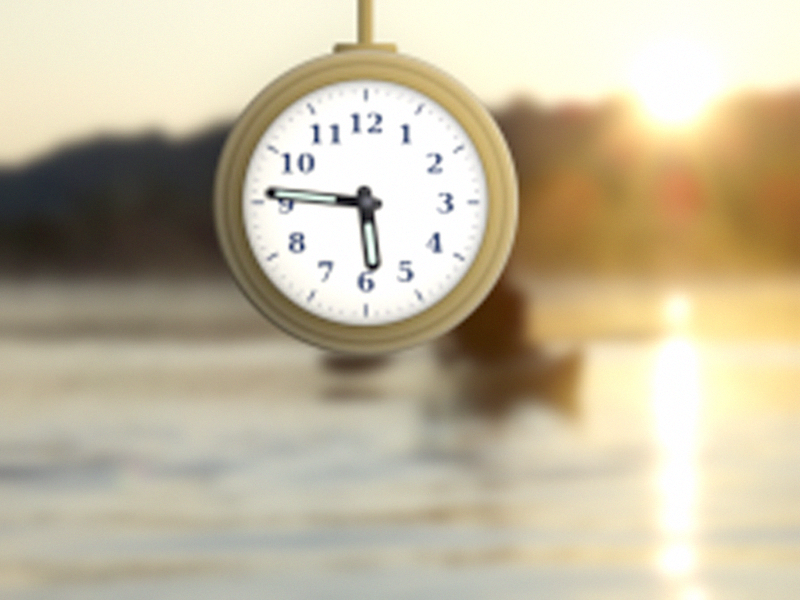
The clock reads {"hour": 5, "minute": 46}
